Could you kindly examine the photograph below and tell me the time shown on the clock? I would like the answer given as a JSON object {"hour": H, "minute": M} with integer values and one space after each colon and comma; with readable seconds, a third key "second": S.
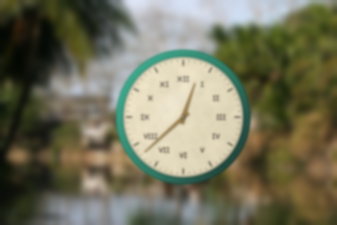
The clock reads {"hour": 12, "minute": 38}
